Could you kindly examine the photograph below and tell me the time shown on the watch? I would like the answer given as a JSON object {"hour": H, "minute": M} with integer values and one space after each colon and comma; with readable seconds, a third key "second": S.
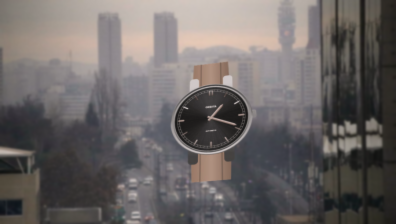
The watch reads {"hour": 1, "minute": 19}
